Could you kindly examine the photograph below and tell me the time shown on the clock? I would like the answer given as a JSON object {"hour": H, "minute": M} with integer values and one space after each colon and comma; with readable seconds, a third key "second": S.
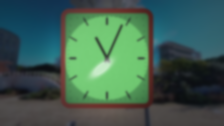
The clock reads {"hour": 11, "minute": 4}
